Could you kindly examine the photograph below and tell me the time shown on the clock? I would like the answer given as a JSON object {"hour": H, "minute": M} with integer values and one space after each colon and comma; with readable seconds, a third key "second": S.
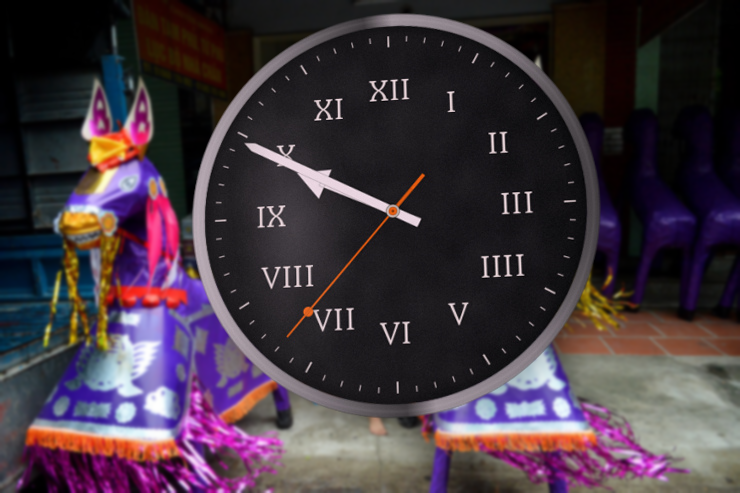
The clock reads {"hour": 9, "minute": 49, "second": 37}
